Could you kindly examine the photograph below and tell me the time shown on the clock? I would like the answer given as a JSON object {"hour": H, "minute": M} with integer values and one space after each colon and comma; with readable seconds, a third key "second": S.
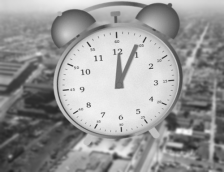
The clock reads {"hour": 12, "minute": 4}
